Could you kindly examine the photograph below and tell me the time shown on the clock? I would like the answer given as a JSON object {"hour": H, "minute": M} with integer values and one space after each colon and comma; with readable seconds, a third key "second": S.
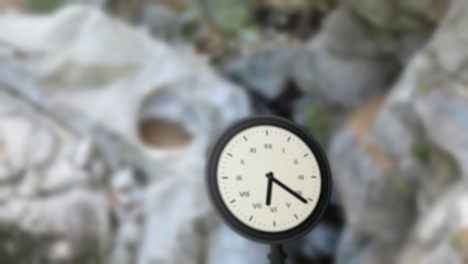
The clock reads {"hour": 6, "minute": 21}
